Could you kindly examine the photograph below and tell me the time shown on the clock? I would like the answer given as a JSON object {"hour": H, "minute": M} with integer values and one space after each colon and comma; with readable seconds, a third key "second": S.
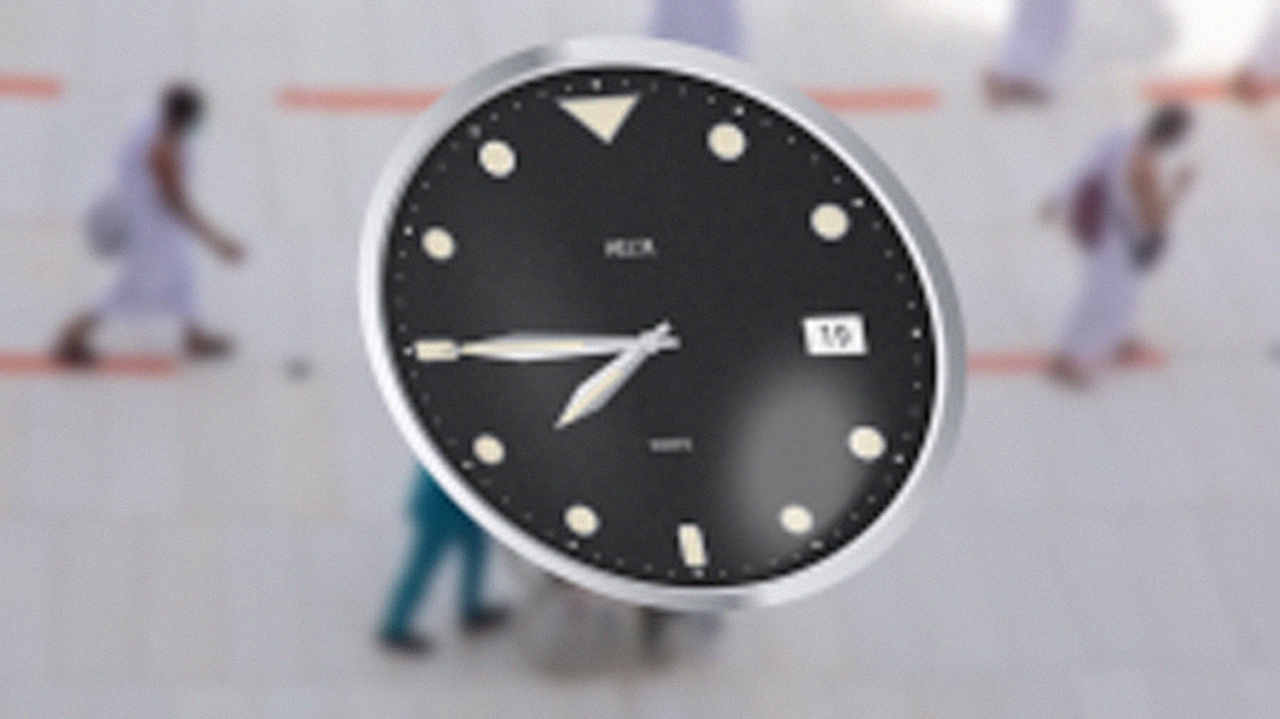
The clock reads {"hour": 7, "minute": 45}
